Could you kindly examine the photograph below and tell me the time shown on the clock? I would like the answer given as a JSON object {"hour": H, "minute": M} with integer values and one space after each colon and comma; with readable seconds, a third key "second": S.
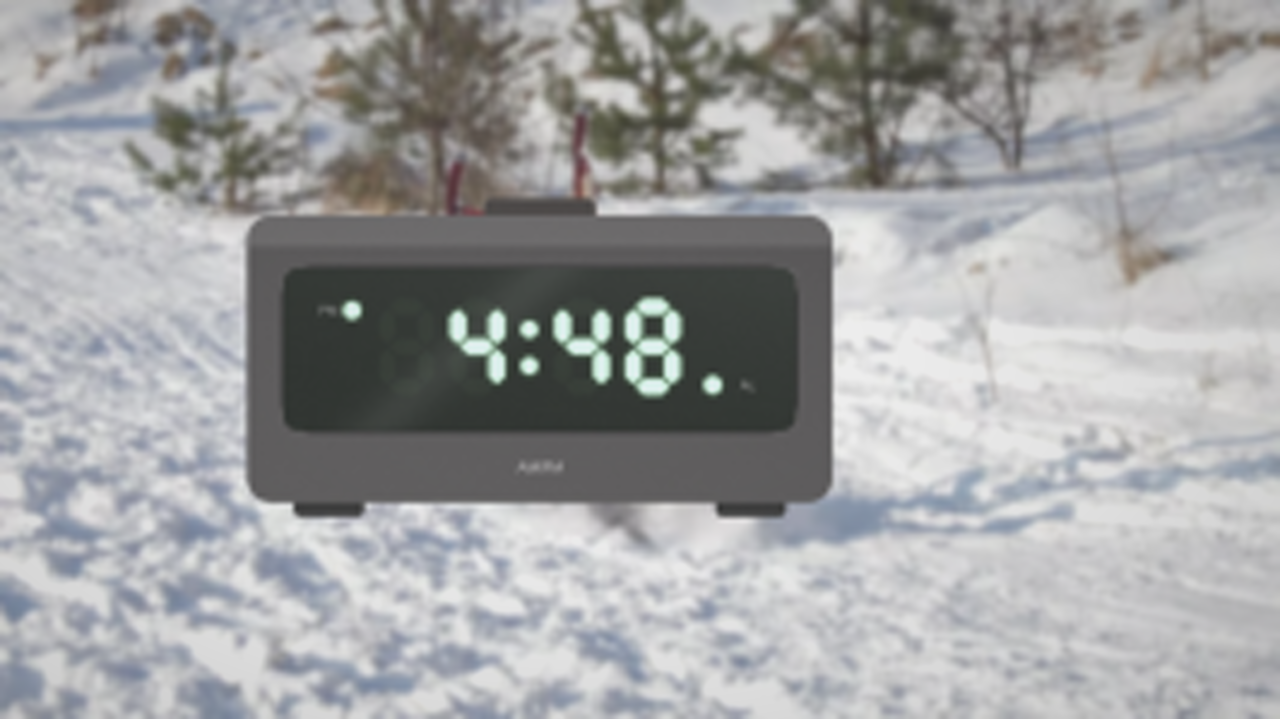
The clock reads {"hour": 4, "minute": 48}
